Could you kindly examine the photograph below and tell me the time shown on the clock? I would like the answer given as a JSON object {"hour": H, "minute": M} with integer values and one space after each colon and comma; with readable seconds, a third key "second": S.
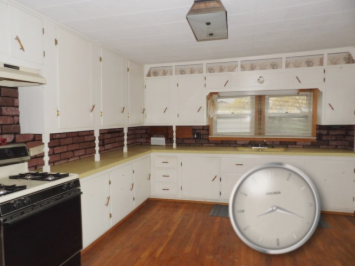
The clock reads {"hour": 8, "minute": 19}
